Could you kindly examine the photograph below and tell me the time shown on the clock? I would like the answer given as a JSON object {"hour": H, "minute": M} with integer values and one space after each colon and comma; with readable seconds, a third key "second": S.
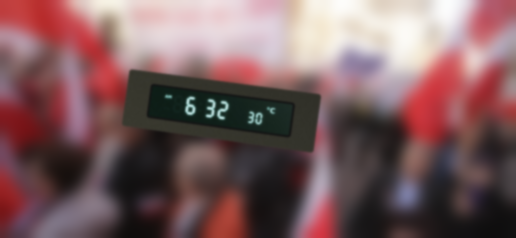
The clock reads {"hour": 6, "minute": 32}
